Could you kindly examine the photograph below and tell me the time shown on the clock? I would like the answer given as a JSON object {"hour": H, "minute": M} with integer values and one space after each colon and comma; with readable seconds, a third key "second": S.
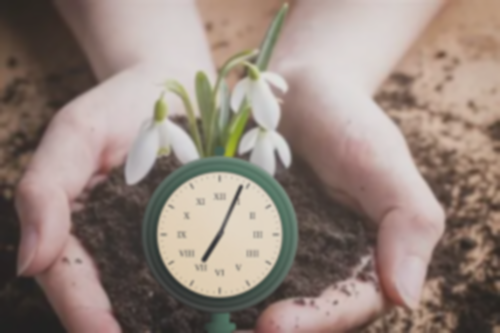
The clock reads {"hour": 7, "minute": 4}
